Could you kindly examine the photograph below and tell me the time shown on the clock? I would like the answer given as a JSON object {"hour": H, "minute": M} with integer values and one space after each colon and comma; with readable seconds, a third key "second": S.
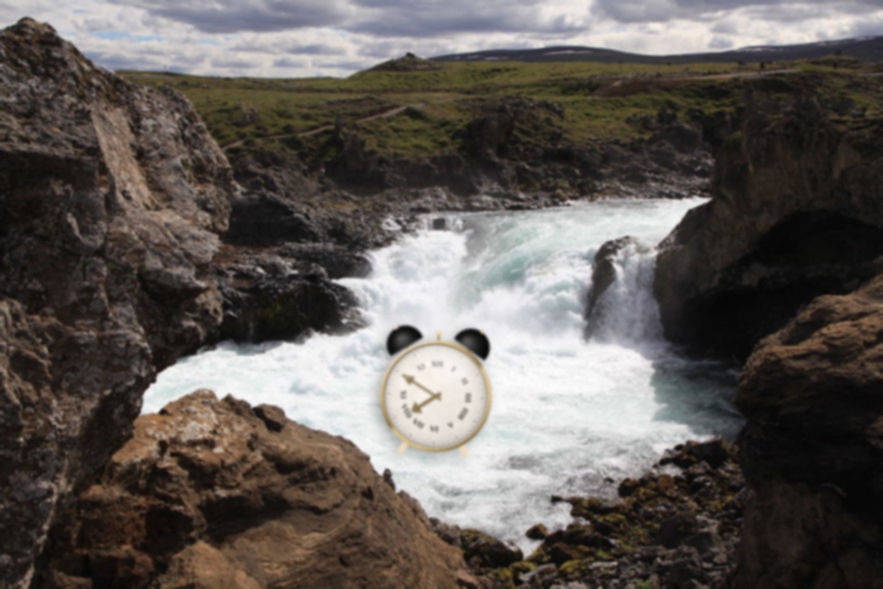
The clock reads {"hour": 7, "minute": 50}
